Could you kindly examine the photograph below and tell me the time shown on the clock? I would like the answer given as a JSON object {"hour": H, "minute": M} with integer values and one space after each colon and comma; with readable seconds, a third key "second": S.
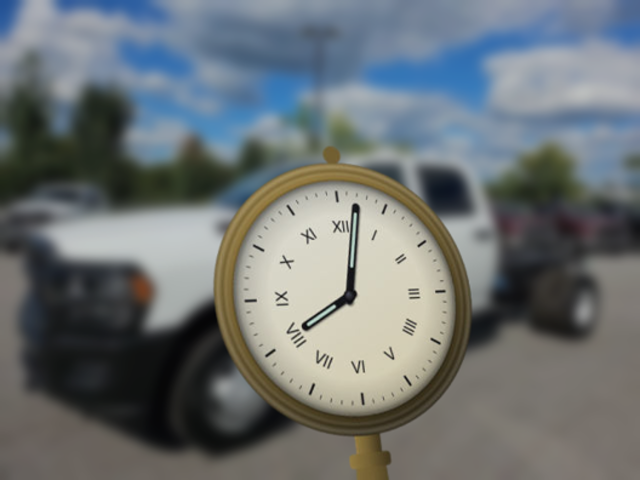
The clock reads {"hour": 8, "minute": 2}
